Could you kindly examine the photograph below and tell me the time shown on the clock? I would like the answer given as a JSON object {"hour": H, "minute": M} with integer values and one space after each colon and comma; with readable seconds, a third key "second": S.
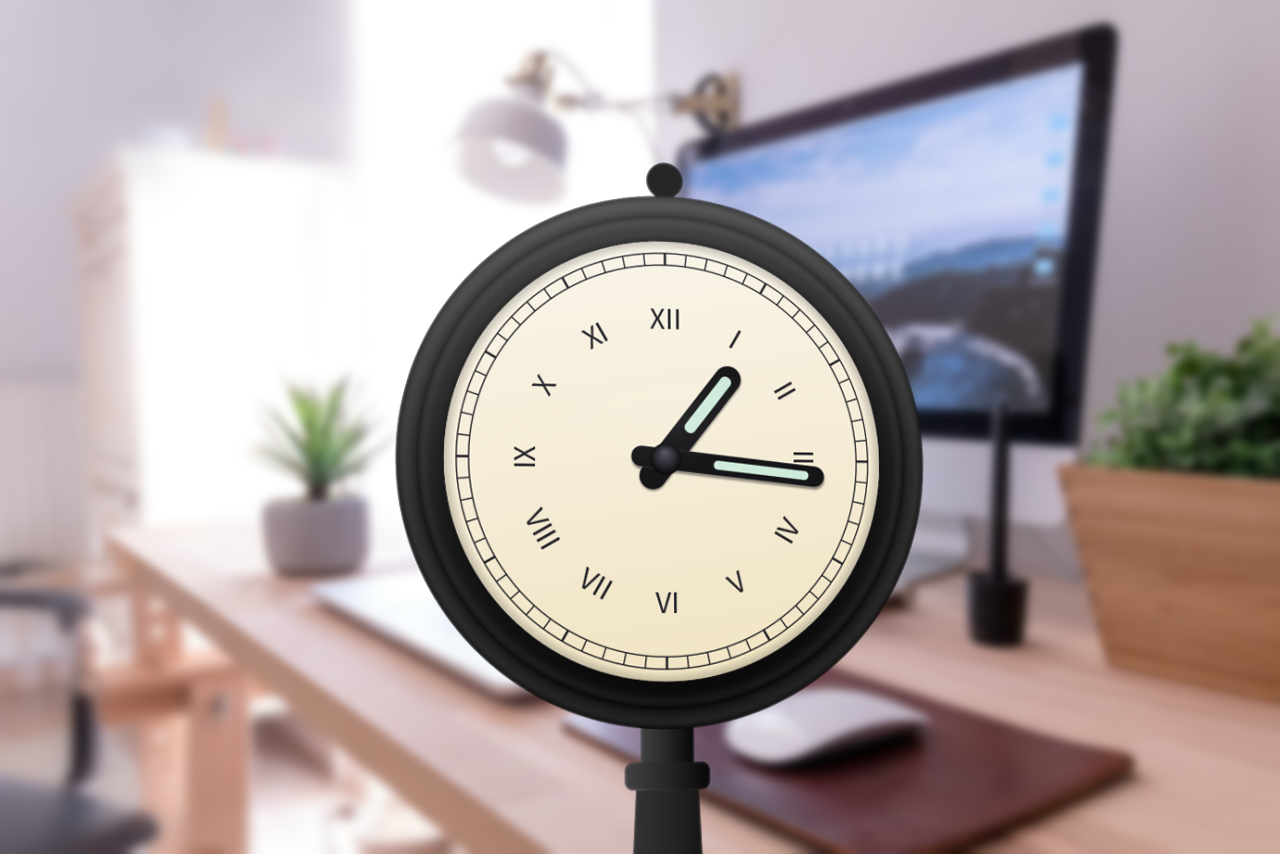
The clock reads {"hour": 1, "minute": 16}
